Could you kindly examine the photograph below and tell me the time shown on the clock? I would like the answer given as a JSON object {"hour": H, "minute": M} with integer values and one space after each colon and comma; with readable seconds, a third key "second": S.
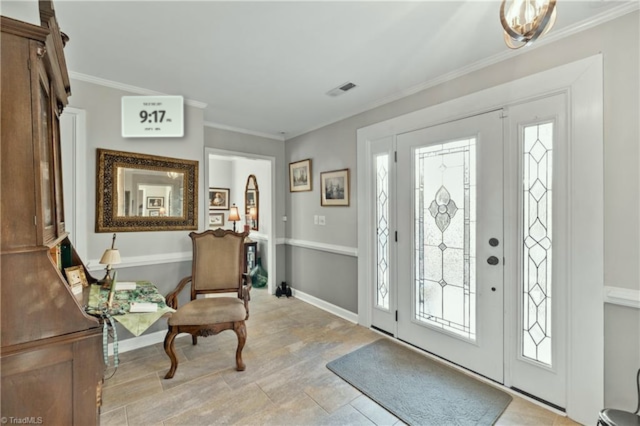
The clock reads {"hour": 9, "minute": 17}
